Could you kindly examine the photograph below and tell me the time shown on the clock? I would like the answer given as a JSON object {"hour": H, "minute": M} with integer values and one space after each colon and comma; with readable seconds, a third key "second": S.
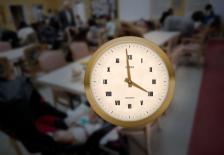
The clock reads {"hour": 3, "minute": 59}
